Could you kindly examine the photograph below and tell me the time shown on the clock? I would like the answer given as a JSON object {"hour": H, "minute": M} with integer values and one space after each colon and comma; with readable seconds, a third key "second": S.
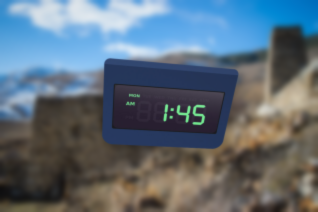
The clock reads {"hour": 1, "minute": 45}
